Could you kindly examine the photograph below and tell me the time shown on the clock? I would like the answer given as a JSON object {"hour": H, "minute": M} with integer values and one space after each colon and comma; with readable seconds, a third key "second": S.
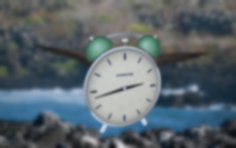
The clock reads {"hour": 2, "minute": 43}
